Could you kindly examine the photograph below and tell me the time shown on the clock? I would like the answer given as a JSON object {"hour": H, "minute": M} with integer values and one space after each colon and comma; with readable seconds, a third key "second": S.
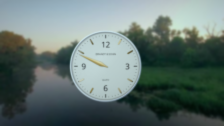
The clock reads {"hour": 9, "minute": 49}
